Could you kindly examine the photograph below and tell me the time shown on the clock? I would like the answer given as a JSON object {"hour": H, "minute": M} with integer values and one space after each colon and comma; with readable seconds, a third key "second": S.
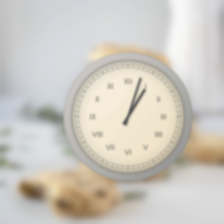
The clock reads {"hour": 1, "minute": 3}
